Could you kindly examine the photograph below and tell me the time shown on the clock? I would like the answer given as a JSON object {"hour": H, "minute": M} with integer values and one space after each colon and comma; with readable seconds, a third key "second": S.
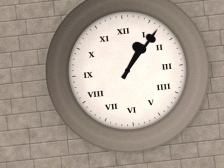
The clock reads {"hour": 1, "minute": 7}
